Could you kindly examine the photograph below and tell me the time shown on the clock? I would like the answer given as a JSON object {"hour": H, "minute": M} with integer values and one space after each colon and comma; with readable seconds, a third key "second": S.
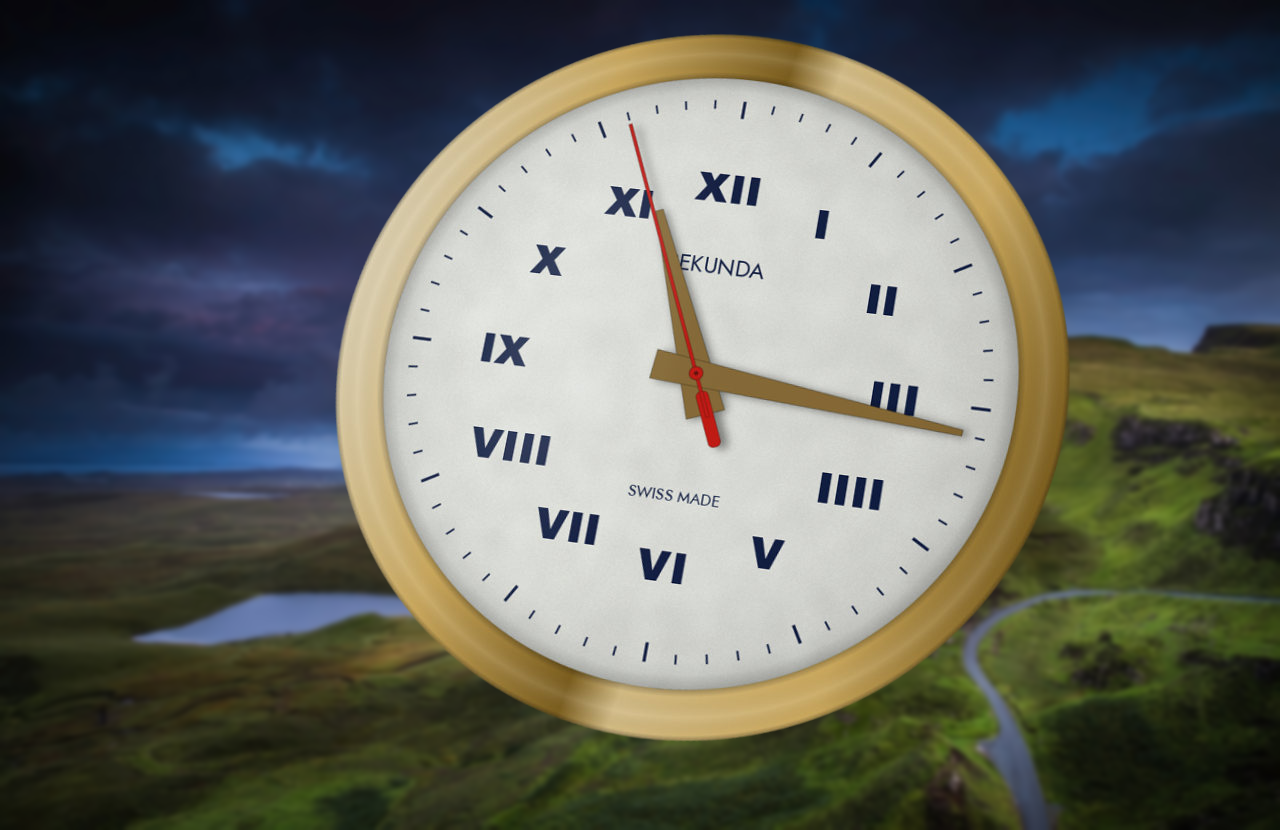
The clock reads {"hour": 11, "minute": 15, "second": 56}
